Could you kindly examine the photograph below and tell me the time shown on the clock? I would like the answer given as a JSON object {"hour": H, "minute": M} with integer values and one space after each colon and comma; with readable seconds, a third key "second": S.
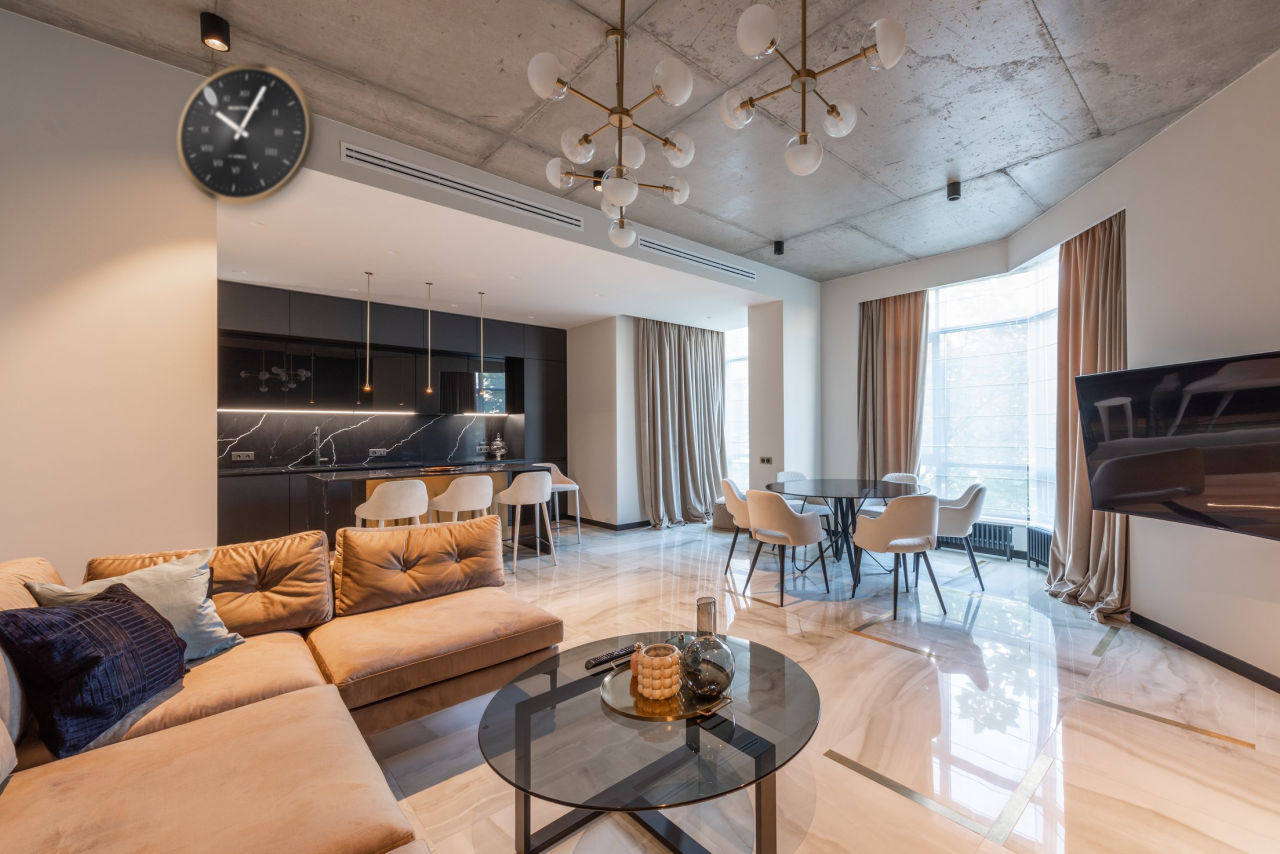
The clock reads {"hour": 10, "minute": 4}
